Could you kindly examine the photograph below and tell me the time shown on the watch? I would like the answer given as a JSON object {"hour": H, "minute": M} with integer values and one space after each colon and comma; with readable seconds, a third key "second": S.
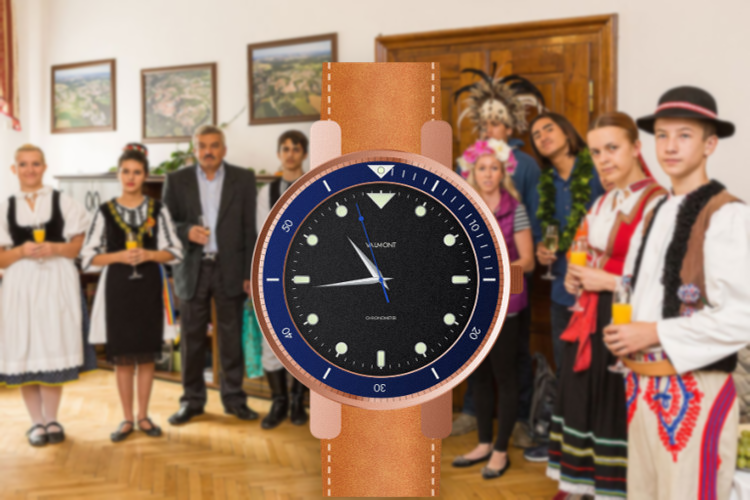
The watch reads {"hour": 10, "minute": 43, "second": 57}
